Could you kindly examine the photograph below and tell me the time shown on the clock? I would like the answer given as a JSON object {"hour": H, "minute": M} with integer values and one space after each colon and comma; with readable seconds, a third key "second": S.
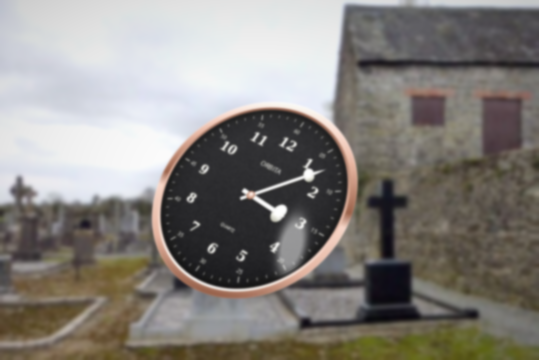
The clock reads {"hour": 3, "minute": 7}
